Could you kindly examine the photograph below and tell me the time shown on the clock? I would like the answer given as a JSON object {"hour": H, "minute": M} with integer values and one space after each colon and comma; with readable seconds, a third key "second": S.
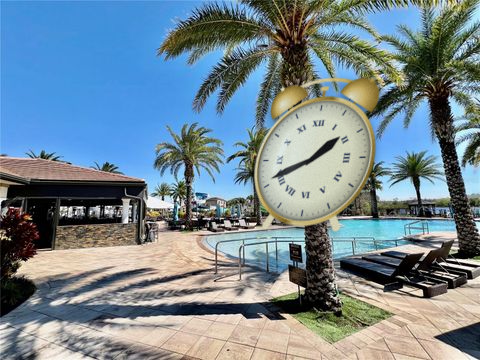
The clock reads {"hour": 1, "minute": 41}
